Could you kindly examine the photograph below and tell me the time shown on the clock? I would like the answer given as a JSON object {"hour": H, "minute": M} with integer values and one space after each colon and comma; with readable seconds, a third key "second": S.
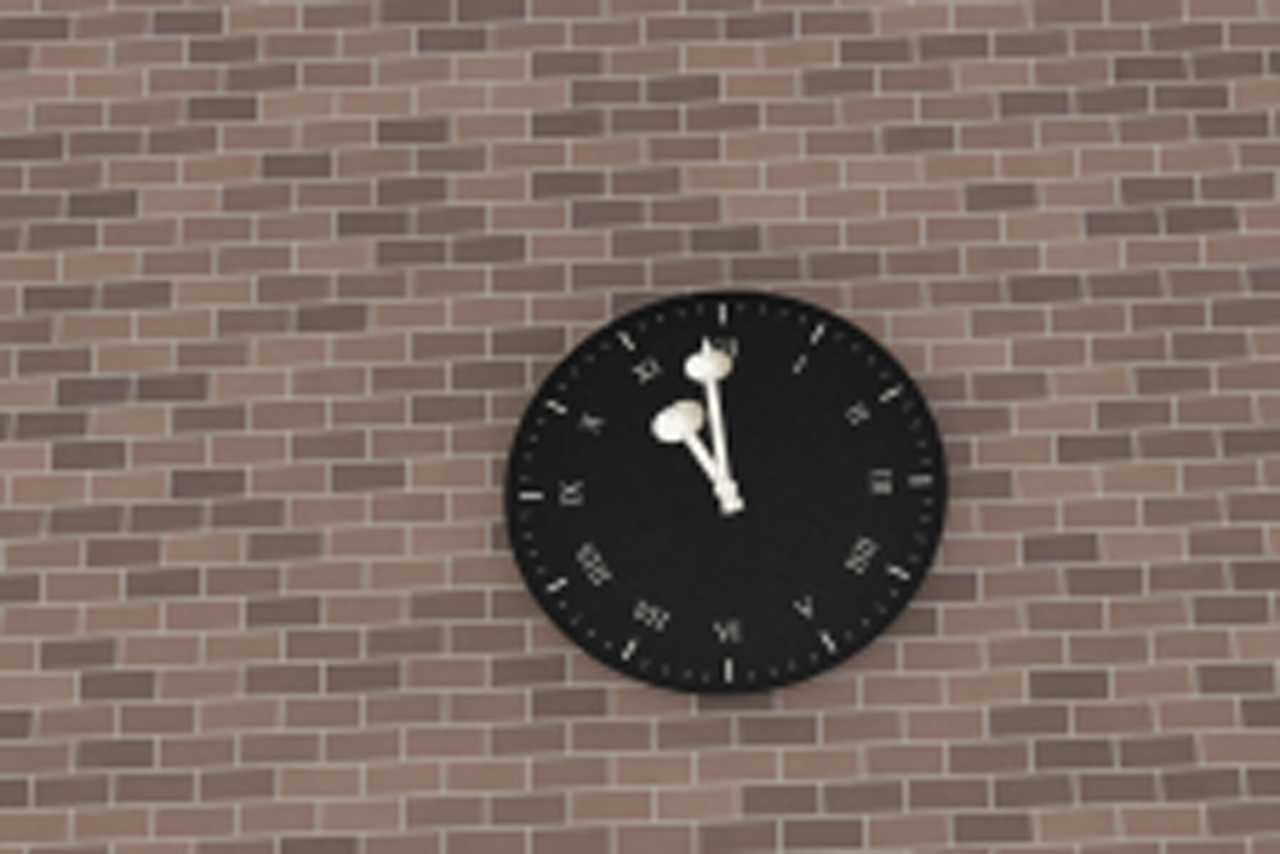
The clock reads {"hour": 10, "minute": 59}
